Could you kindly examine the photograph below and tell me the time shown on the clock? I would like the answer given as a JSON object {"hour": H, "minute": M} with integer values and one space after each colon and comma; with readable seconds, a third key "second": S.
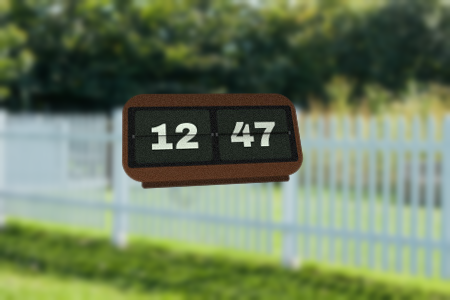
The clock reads {"hour": 12, "minute": 47}
